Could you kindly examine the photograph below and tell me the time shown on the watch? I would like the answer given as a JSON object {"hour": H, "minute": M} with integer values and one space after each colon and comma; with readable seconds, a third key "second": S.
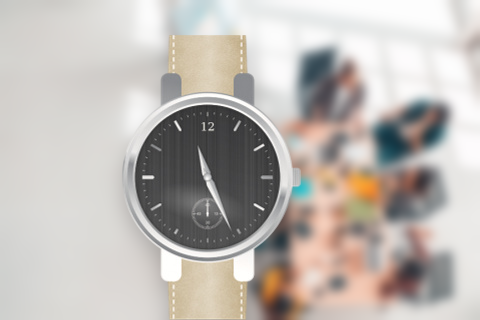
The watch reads {"hour": 11, "minute": 26}
